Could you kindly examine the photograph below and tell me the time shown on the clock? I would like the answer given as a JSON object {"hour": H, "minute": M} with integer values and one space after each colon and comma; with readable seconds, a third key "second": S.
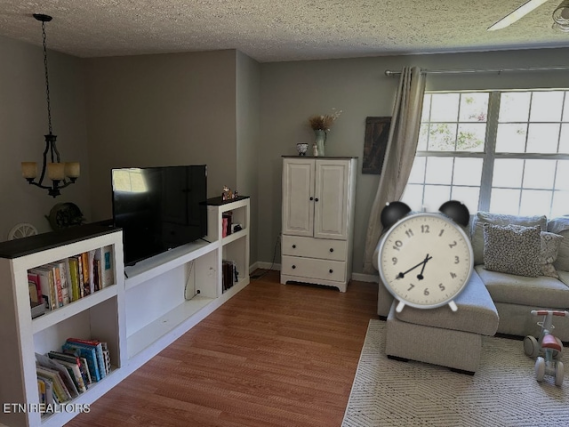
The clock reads {"hour": 6, "minute": 40}
